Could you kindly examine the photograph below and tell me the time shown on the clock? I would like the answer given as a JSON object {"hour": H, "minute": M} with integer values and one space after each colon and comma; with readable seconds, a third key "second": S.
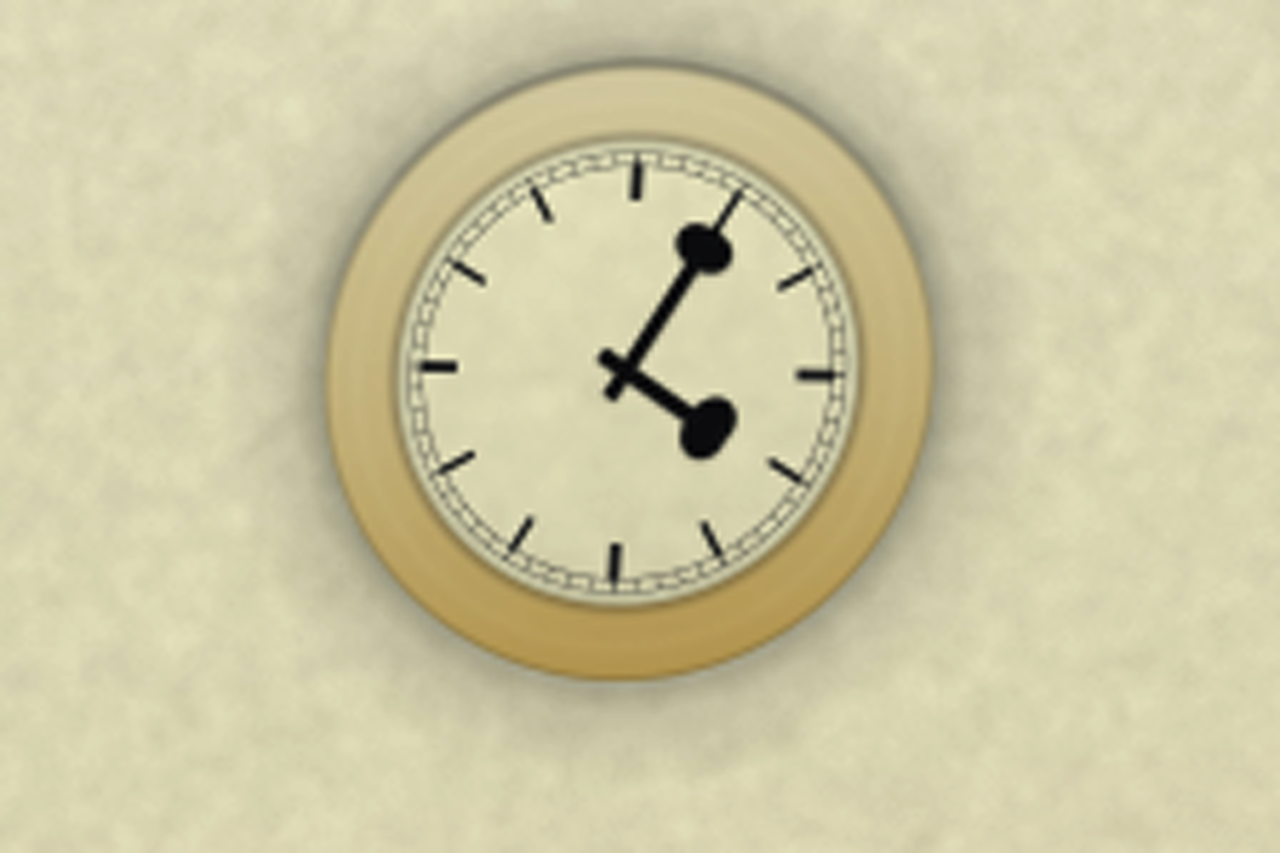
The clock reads {"hour": 4, "minute": 5}
